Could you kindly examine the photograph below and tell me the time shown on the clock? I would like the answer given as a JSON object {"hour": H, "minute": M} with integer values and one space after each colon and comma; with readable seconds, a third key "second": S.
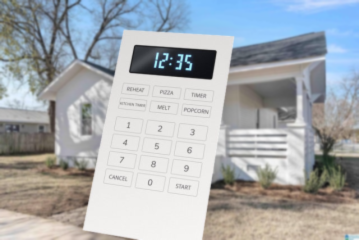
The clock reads {"hour": 12, "minute": 35}
